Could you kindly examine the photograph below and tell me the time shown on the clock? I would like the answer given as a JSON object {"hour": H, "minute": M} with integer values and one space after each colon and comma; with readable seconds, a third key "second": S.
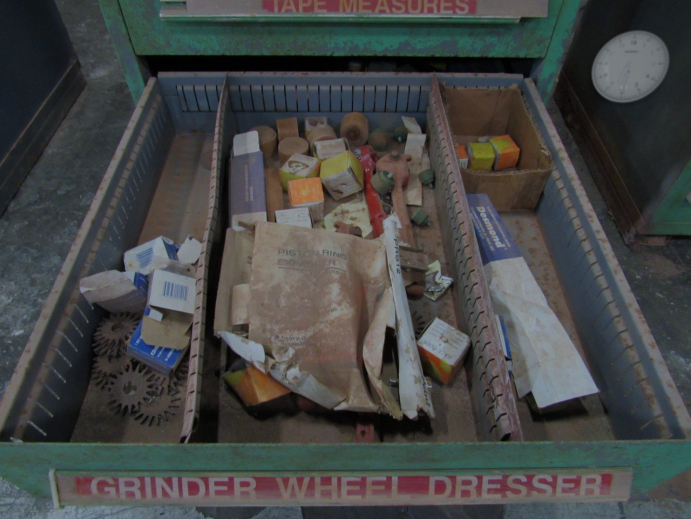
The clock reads {"hour": 6, "minute": 30}
